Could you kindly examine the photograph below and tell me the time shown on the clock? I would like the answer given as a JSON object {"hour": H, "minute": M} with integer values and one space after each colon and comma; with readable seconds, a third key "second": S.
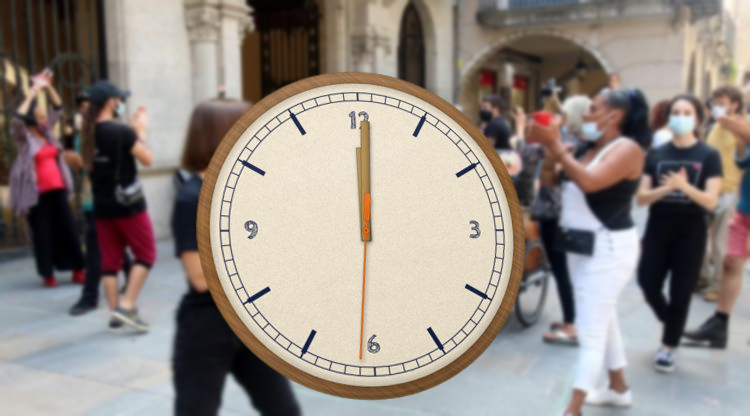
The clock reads {"hour": 12, "minute": 0, "second": 31}
